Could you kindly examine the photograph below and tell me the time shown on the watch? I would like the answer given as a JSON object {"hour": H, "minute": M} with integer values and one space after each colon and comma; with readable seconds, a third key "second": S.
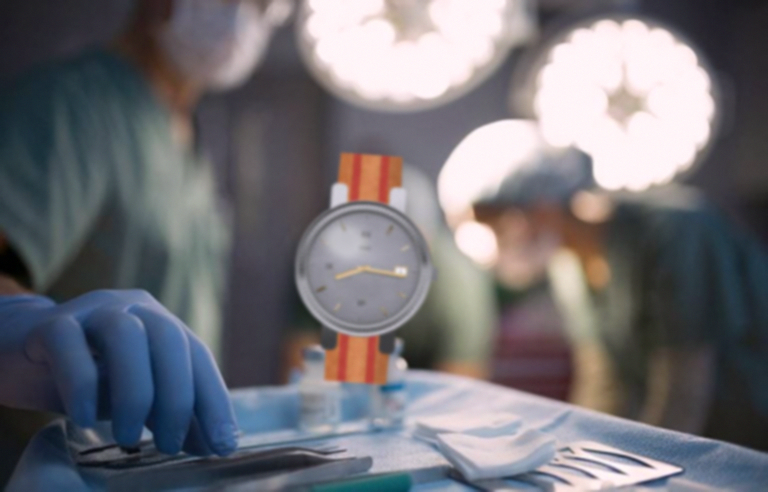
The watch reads {"hour": 8, "minute": 16}
